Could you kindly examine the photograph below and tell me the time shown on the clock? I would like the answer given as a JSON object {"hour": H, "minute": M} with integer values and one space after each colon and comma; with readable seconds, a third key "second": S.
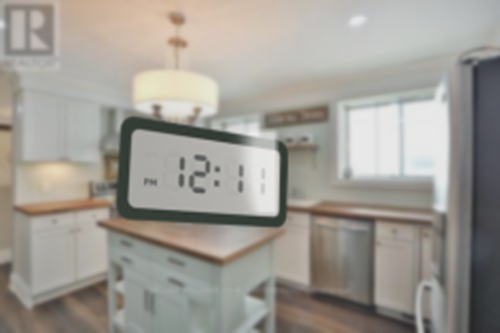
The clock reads {"hour": 12, "minute": 11}
